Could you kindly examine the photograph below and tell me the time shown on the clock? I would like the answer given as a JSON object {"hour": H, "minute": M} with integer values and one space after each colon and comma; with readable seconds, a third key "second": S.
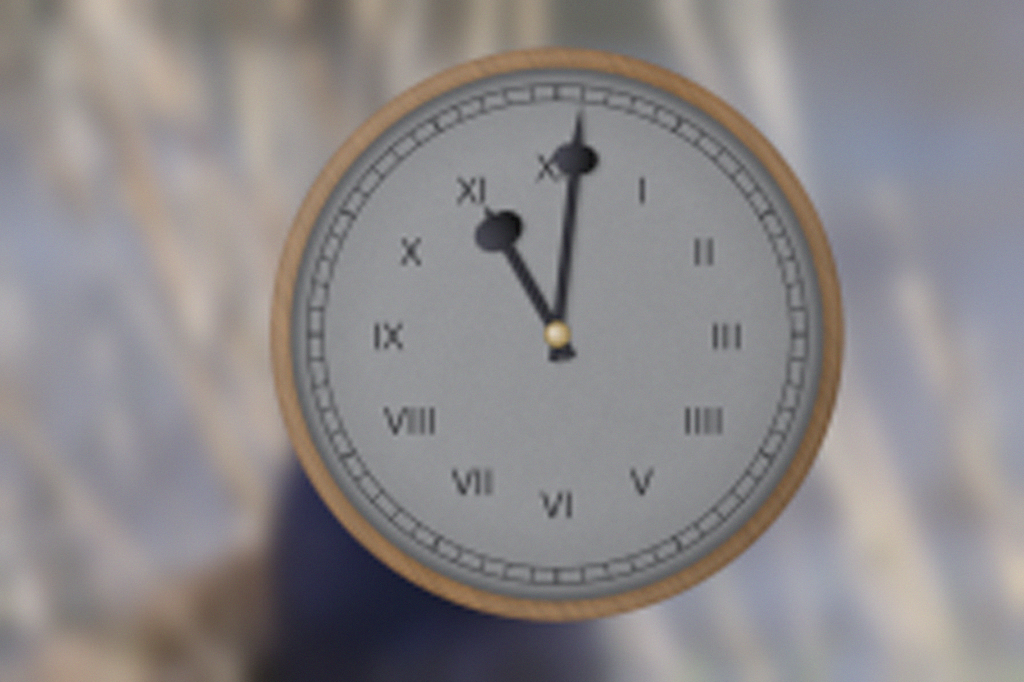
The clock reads {"hour": 11, "minute": 1}
